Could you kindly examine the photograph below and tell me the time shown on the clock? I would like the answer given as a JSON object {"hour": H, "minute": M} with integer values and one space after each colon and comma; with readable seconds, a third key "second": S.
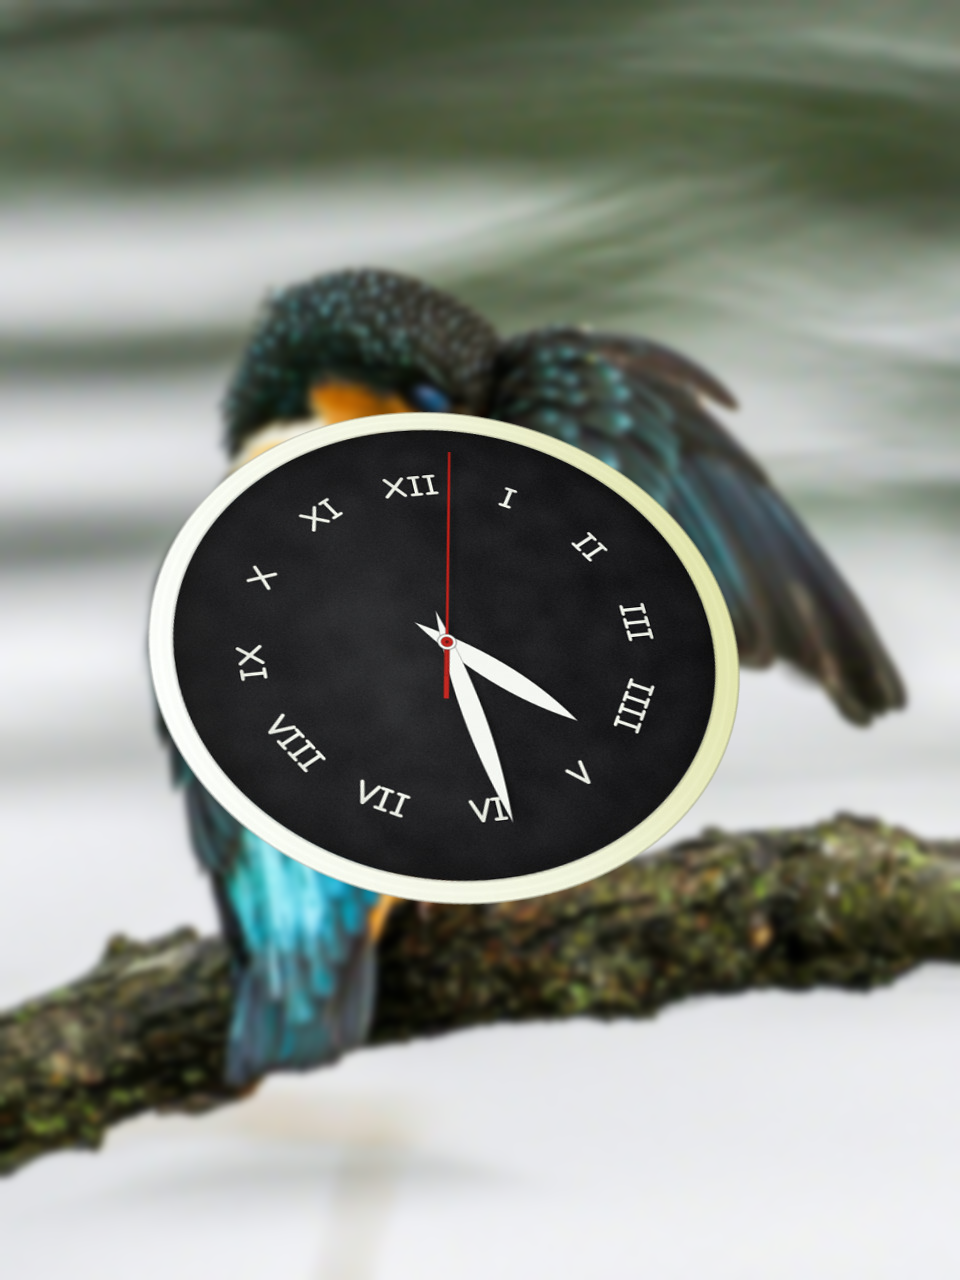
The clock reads {"hour": 4, "minute": 29, "second": 2}
